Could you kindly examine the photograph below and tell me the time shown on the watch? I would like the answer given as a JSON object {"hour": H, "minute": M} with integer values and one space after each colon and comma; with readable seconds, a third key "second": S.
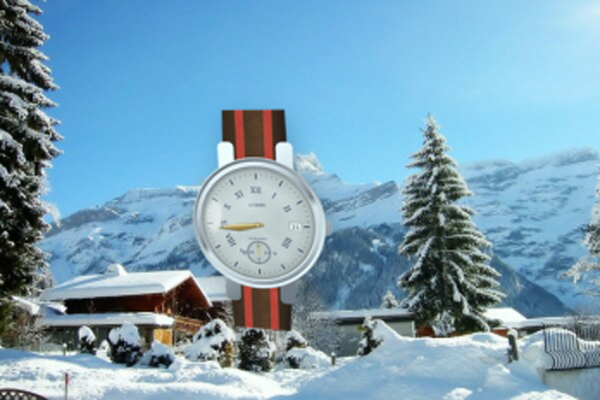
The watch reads {"hour": 8, "minute": 44}
